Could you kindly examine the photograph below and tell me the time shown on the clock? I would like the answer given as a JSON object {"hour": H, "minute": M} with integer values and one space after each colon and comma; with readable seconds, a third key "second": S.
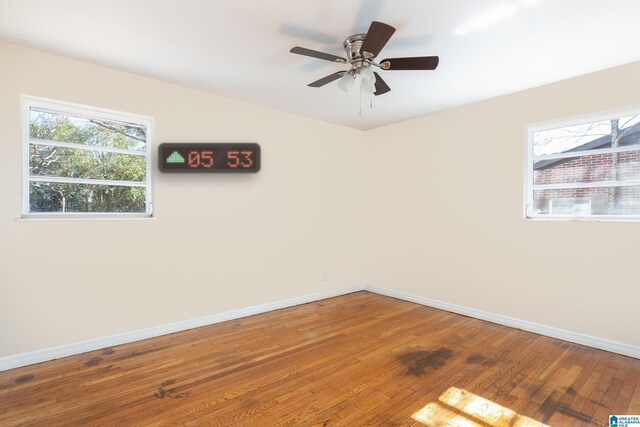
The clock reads {"hour": 5, "minute": 53}
